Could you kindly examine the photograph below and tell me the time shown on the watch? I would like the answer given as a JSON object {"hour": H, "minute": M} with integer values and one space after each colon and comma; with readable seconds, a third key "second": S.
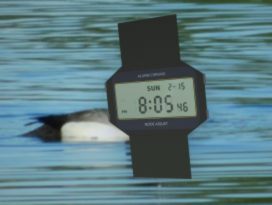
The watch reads {"hour": 8, "minute": 5}
